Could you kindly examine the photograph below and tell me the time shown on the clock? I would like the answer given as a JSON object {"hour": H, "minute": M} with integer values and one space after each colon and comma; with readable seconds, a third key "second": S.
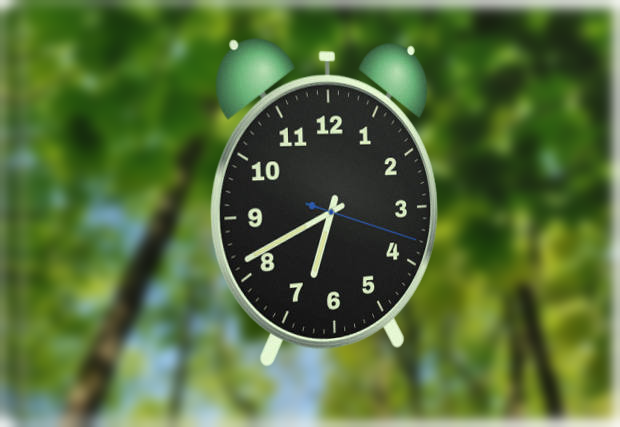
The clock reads {"hour": 6, "minute": 41, "second": 18}
